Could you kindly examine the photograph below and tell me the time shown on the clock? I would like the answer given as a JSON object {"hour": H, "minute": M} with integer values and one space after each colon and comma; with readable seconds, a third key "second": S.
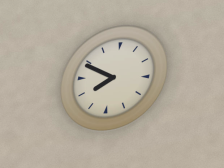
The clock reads {"hour": 7, "minute": 49}
